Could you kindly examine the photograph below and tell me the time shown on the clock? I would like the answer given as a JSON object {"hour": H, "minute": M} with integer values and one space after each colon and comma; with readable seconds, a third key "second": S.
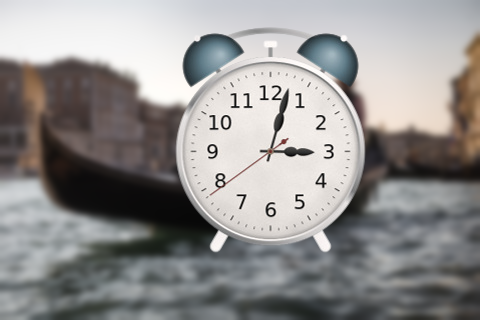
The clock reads {"hour": 3, "minute": 2, "second": 39}
